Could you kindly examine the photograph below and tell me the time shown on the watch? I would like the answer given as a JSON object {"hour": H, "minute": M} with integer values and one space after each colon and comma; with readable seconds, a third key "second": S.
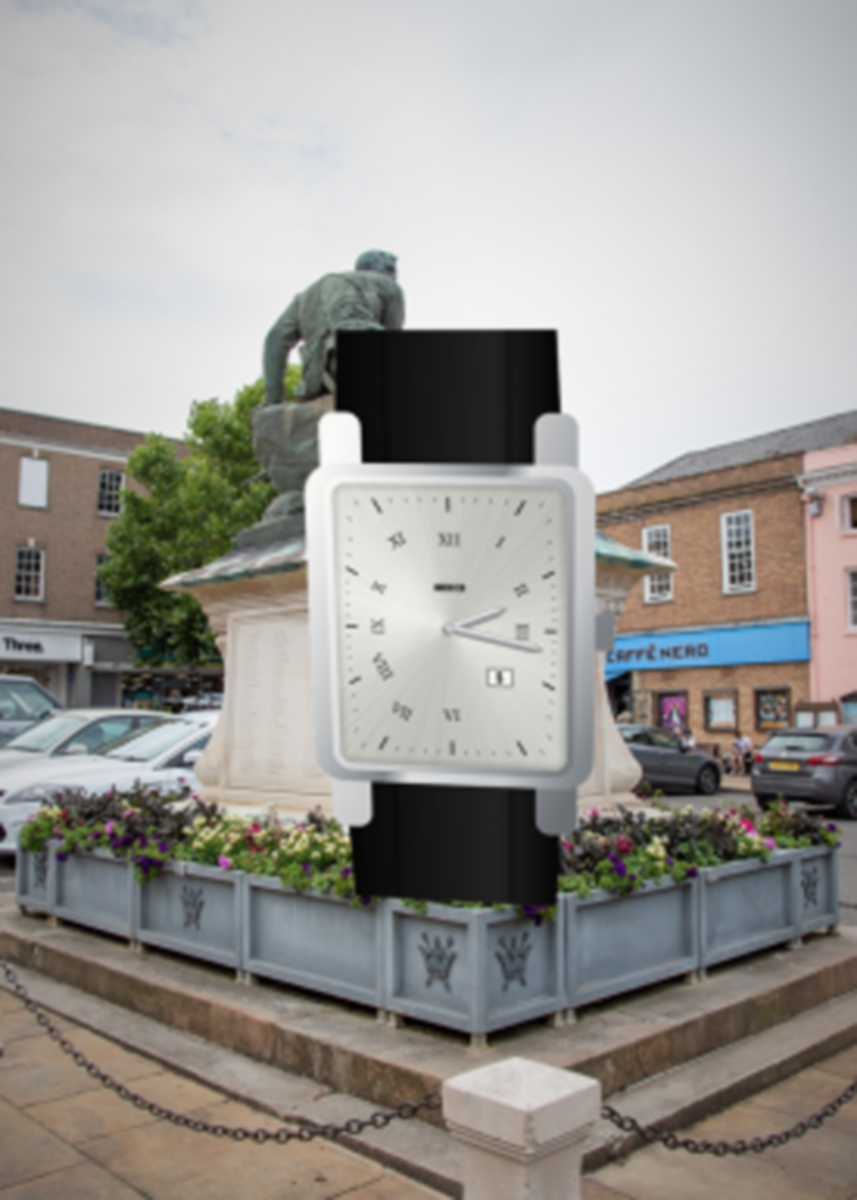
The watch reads {"hour": 2, "minute": 17}
